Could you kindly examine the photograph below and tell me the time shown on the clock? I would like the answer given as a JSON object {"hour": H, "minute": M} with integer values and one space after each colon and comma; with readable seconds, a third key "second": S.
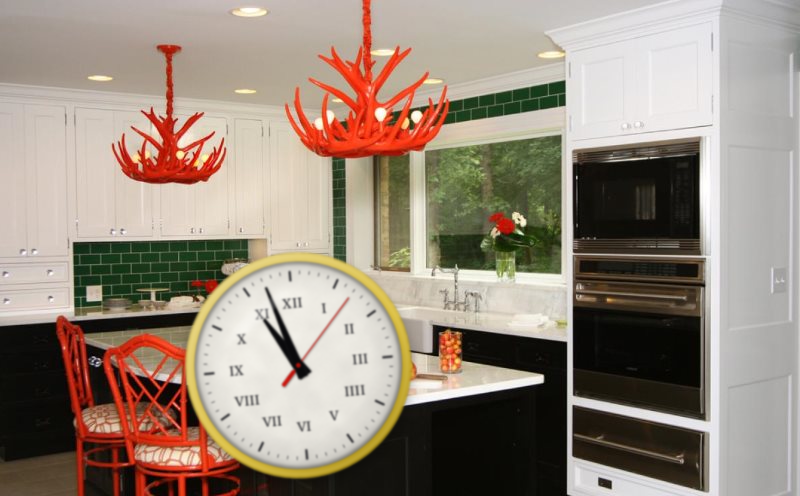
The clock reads {"hour": 10, "minute": 57, "second": 7}
